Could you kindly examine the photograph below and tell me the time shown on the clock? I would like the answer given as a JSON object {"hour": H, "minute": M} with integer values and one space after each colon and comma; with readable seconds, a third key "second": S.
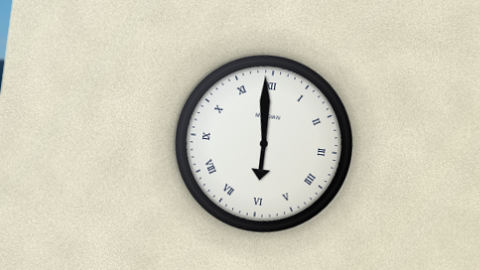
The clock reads {"hour": 5, "minute": 59}
